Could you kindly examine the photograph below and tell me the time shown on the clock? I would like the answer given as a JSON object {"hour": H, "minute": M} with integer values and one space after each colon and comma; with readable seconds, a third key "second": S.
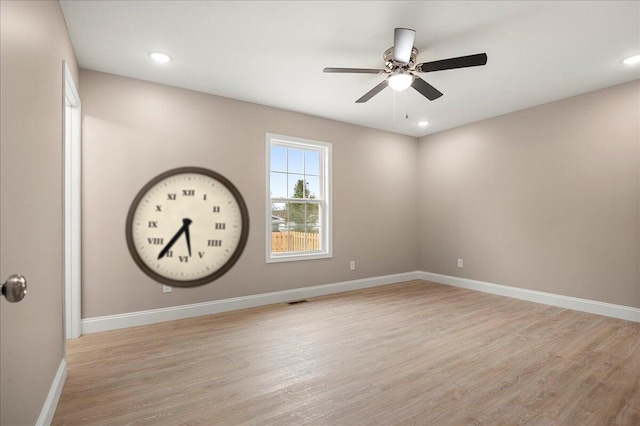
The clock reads {"hour": 5, "minute": 36}
